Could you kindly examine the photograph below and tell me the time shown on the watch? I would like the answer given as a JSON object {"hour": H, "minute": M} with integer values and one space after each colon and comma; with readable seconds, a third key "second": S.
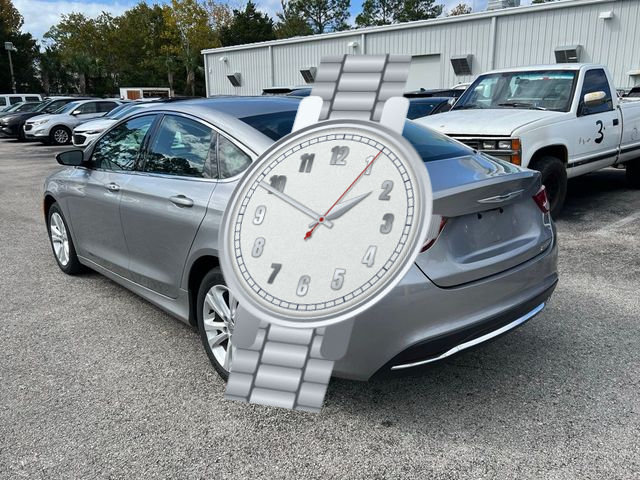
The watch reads {"hour": 1, "minute": 49, "second": 5}
